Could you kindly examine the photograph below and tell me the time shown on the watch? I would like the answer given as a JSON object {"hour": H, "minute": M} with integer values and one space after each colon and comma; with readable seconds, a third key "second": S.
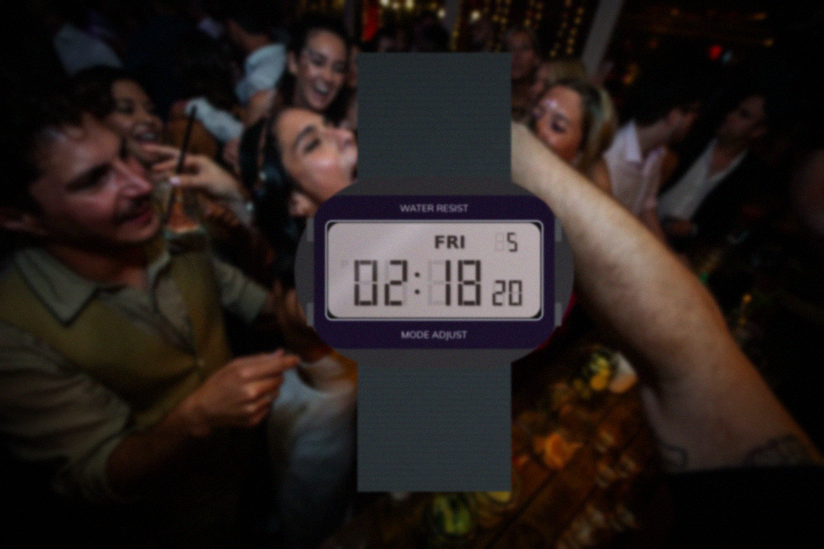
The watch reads {"hour": 2, "minute": 18, "second": 20}
